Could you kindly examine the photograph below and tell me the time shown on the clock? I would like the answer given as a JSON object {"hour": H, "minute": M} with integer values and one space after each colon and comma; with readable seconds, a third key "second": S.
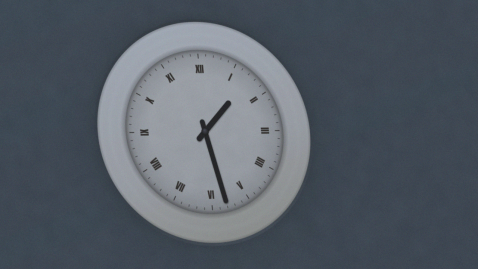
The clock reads {"hour": 1, "minute": 28}
